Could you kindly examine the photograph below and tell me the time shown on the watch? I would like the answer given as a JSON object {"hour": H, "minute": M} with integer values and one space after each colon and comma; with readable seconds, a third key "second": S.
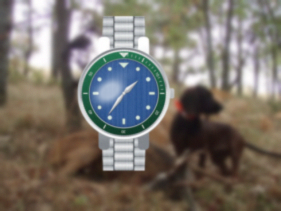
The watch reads {"hour": 1, "minute": 36}
